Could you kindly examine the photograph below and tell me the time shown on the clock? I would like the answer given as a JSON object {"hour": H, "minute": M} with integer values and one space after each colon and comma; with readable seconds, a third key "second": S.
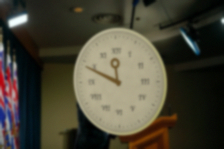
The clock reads {"hour": 11, "minute": 49}
